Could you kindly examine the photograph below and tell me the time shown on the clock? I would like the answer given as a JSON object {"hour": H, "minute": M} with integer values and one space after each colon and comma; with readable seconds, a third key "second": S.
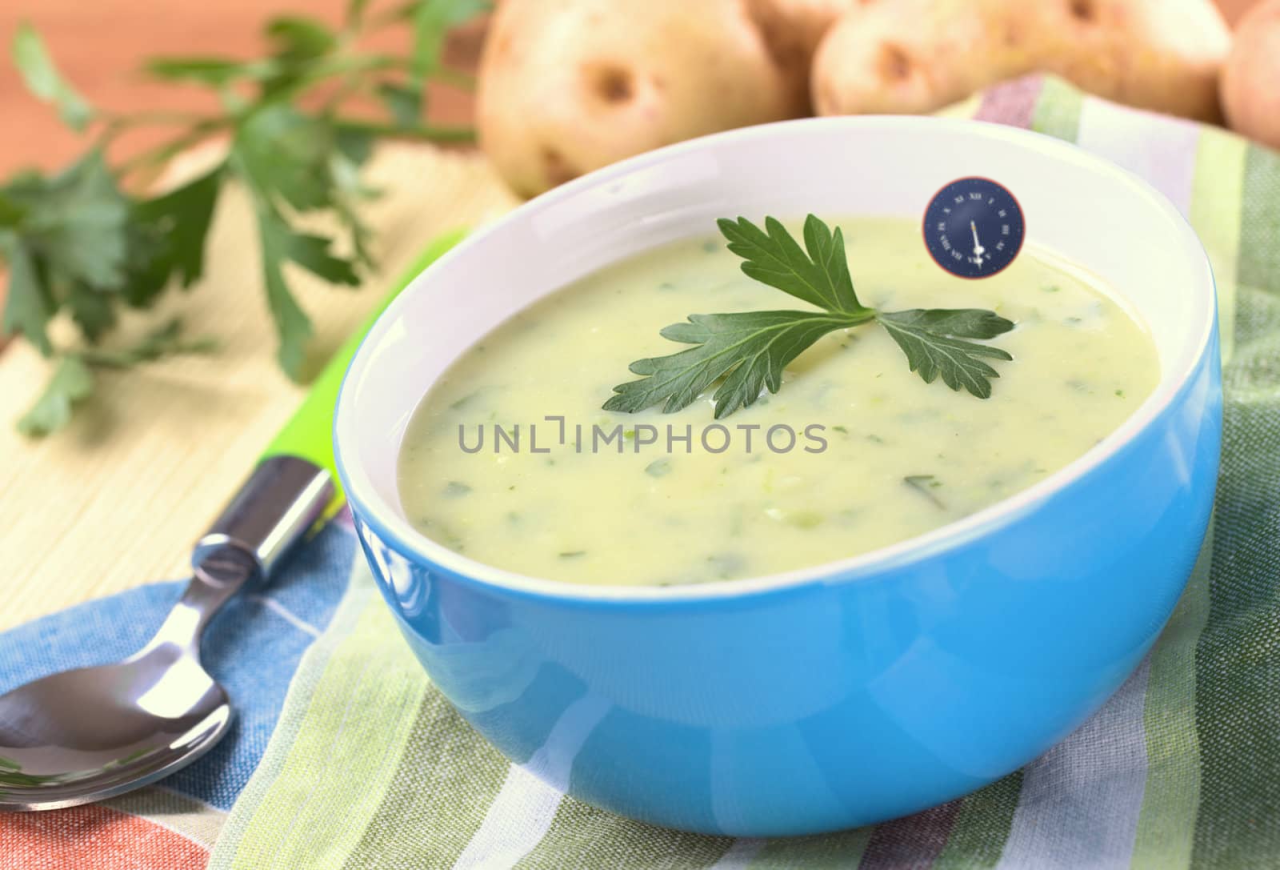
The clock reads {"hour": 5, "minute": 28}
